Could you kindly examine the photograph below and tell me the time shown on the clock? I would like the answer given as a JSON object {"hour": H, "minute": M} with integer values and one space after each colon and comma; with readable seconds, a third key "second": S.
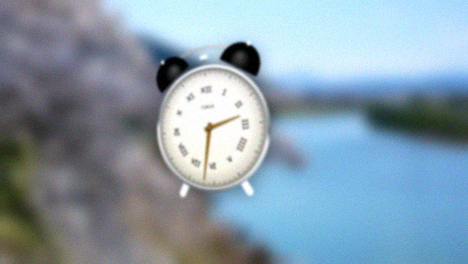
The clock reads {"hour": 2, "minute": 32}
